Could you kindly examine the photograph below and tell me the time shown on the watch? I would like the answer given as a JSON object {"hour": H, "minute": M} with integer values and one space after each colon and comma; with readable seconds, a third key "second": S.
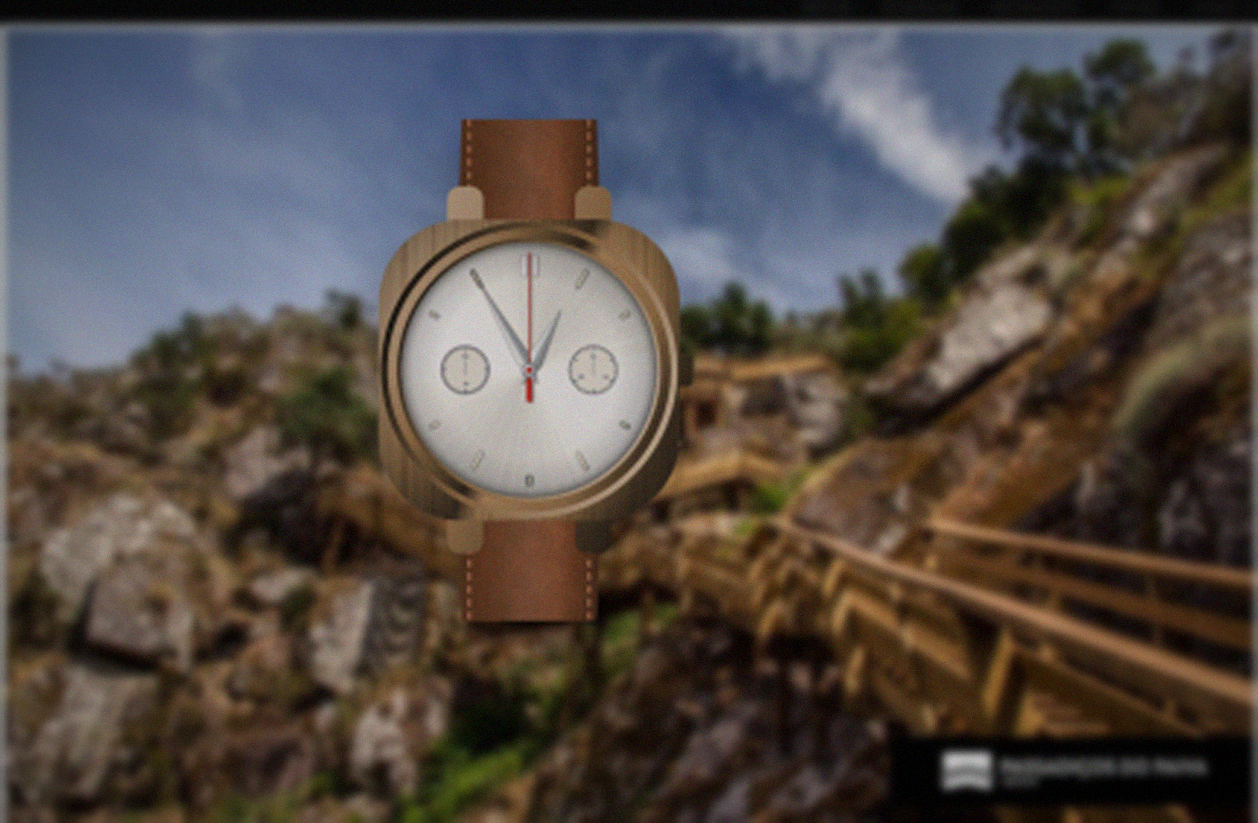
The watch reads {"hour": 12, "minute": 55}
